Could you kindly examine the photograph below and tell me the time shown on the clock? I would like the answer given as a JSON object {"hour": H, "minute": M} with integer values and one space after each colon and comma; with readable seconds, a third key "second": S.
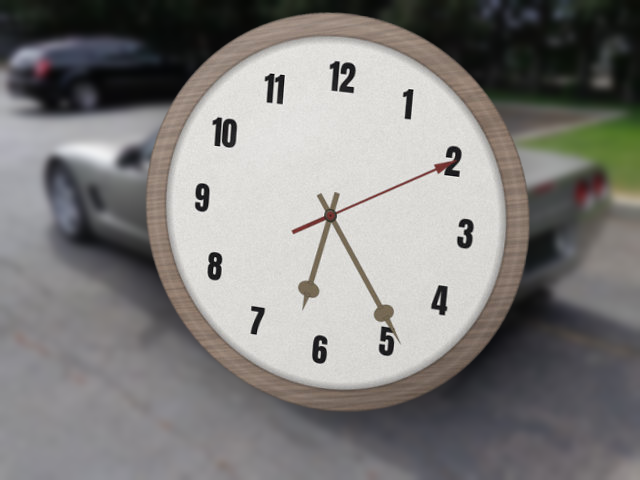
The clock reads {"hour": 6, "minute": 24, "second": 10}
